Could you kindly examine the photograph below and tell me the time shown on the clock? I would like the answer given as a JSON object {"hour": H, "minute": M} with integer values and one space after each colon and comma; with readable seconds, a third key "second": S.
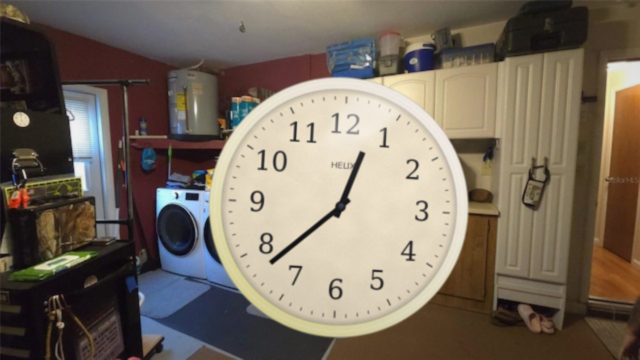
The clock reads {"hour": 12, "minute": 38}
